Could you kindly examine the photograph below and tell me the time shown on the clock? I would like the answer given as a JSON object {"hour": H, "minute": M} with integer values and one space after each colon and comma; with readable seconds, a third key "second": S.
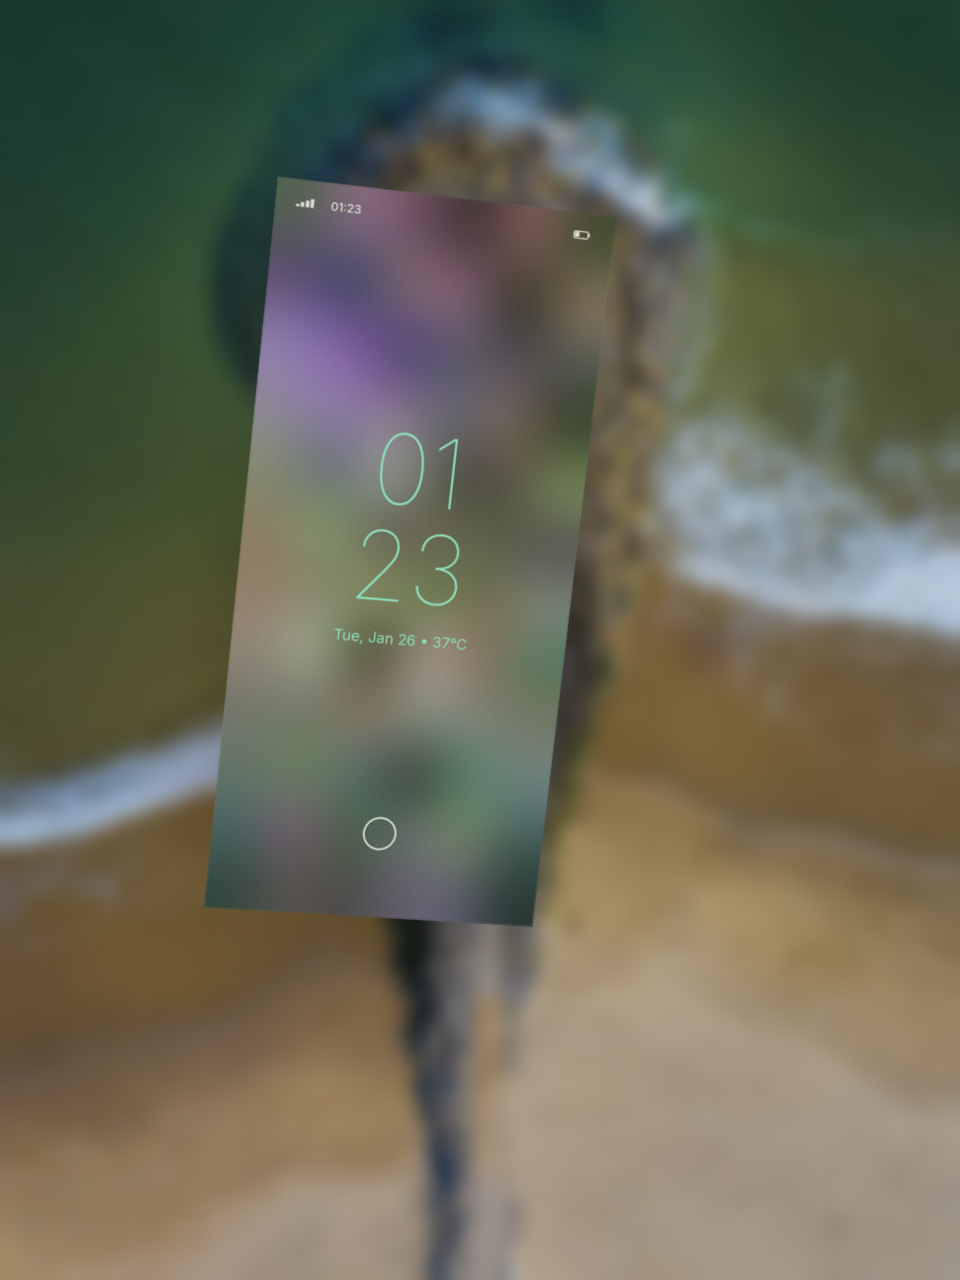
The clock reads {"hour": 1, "minute": 23}
